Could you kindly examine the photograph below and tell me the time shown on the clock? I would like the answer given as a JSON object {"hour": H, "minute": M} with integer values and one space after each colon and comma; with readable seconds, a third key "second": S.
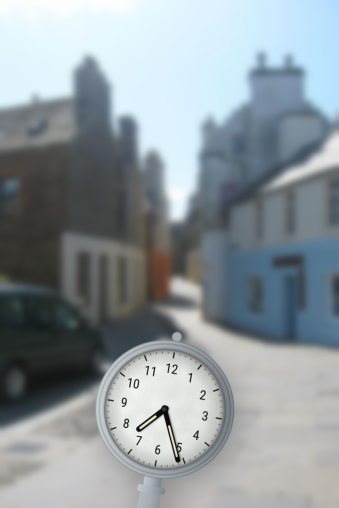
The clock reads {"hour": 7, "minute": 26}
